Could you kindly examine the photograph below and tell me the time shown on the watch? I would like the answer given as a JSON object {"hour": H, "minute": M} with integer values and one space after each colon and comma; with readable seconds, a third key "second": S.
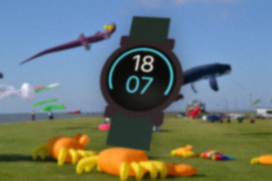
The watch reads {"hour": 18, "minute": 7}
